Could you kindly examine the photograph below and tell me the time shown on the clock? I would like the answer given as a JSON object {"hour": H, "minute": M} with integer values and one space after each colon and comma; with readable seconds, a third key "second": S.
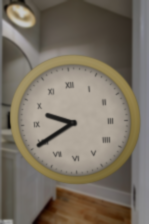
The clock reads {"hour": 9, "minute": 40}
